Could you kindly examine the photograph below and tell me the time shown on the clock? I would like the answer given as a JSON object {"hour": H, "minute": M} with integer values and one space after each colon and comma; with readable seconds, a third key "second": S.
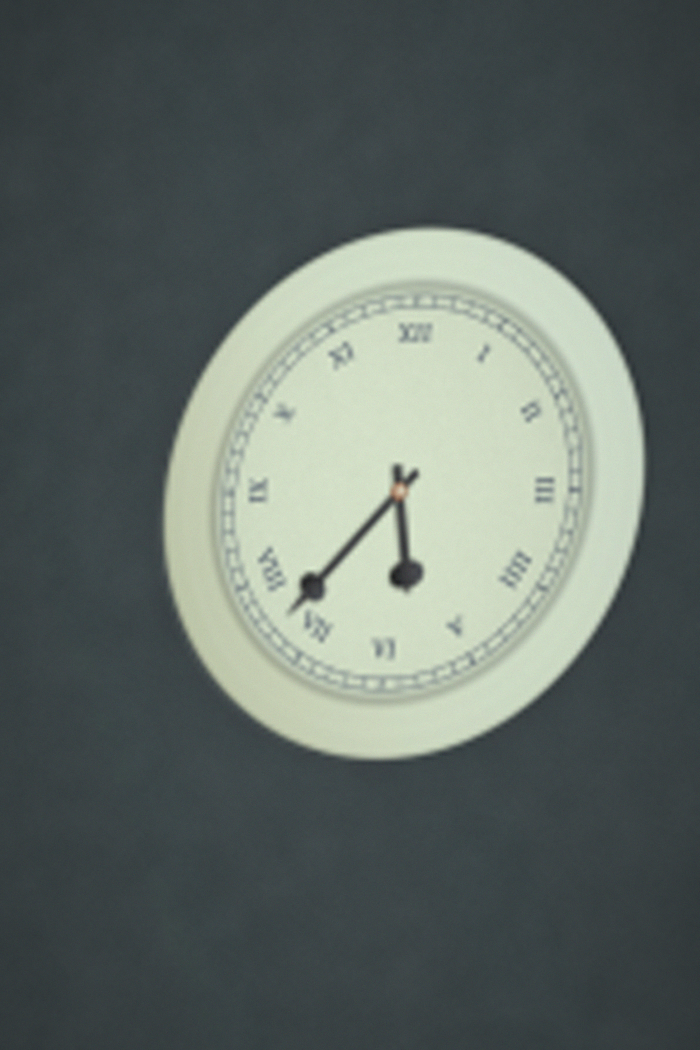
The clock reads {"hour": 5, "minute": 37}
